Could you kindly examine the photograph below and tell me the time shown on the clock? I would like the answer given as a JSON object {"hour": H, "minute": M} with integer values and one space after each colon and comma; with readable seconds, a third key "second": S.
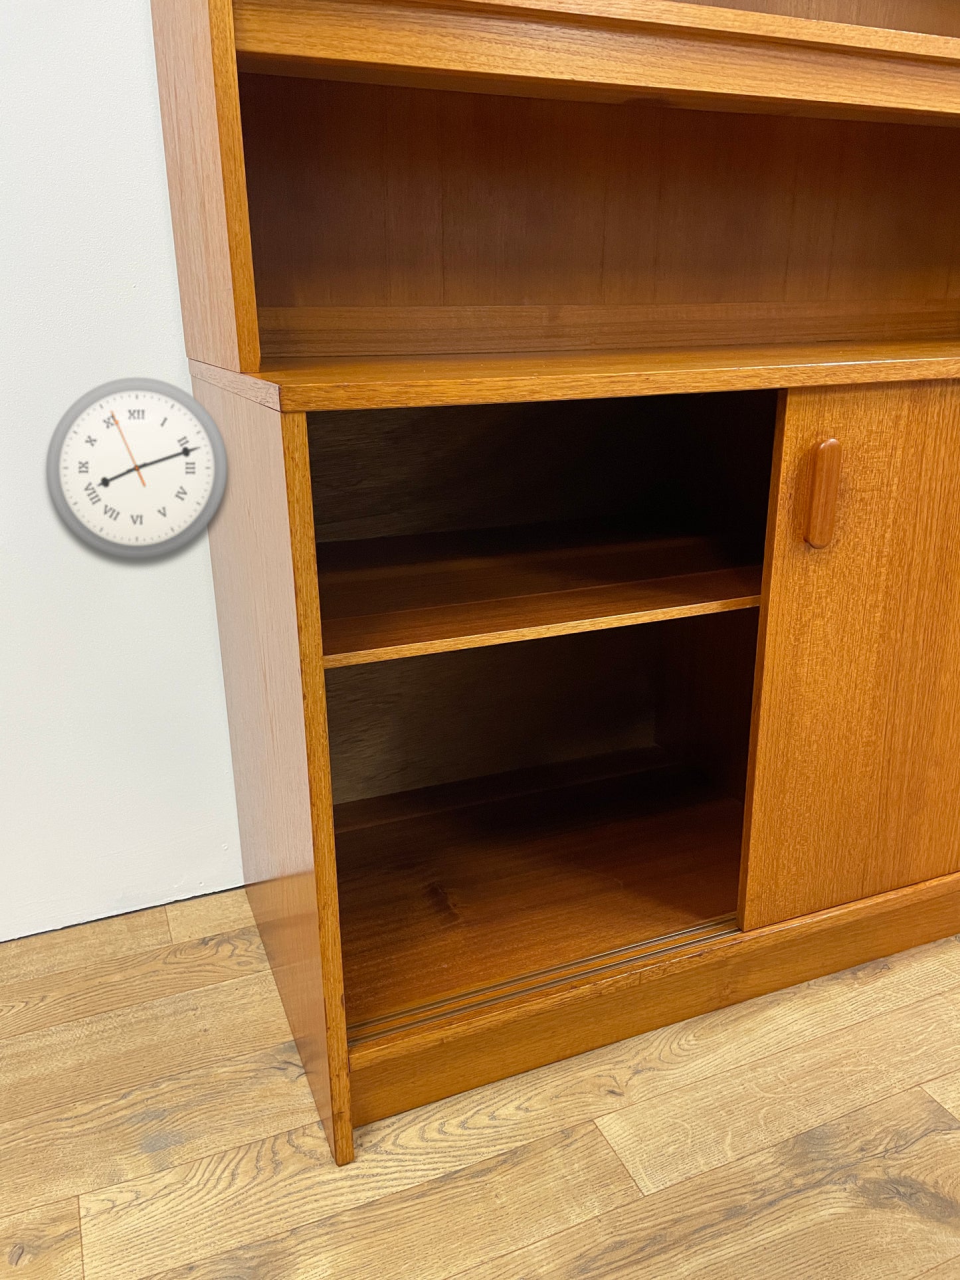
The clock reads {"hour": 8, "minute": 11, "second": 56}
